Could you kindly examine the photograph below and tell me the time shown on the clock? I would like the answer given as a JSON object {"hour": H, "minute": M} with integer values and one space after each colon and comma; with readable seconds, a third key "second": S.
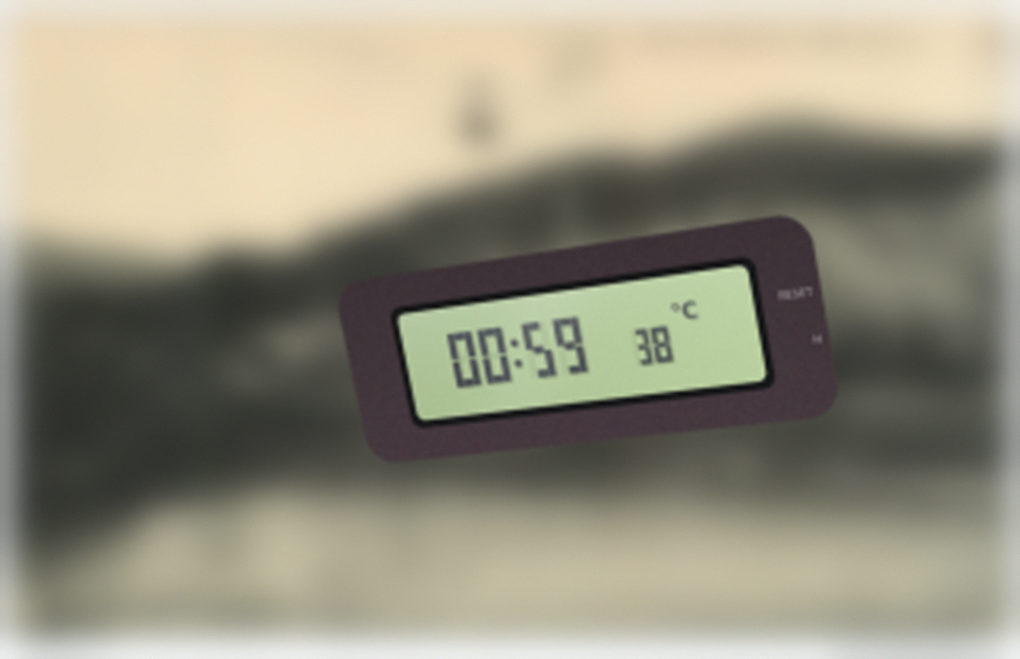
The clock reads {"hour": 0, "minute": 59}
